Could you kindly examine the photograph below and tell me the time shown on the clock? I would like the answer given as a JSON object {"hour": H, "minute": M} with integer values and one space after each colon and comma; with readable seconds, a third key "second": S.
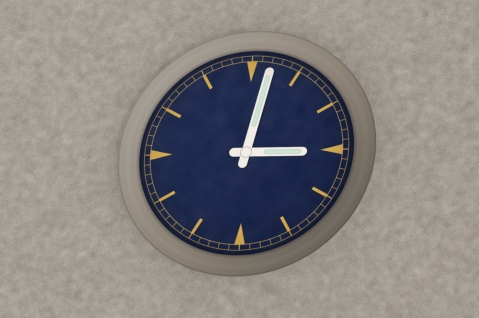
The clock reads {"hour": 3, "minute": 2}
